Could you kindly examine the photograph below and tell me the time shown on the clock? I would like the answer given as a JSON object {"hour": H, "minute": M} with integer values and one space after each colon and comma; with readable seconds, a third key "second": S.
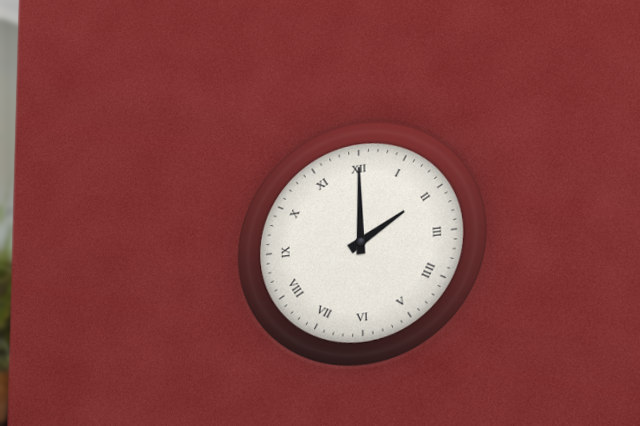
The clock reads {"hour": 2, "minute": 0}
